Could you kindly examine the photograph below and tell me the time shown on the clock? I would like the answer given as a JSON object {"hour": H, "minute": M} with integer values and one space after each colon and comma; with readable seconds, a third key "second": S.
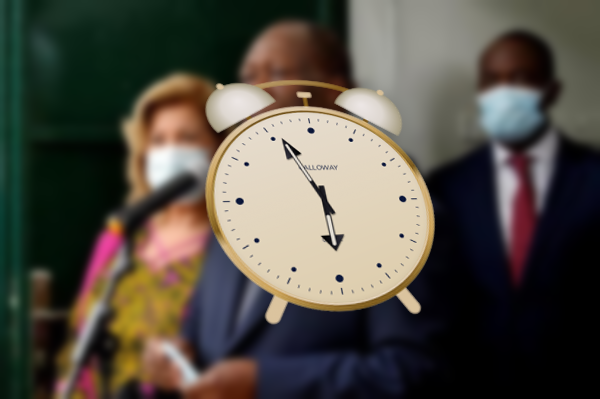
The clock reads {"hour": 5, "minute": 56}
